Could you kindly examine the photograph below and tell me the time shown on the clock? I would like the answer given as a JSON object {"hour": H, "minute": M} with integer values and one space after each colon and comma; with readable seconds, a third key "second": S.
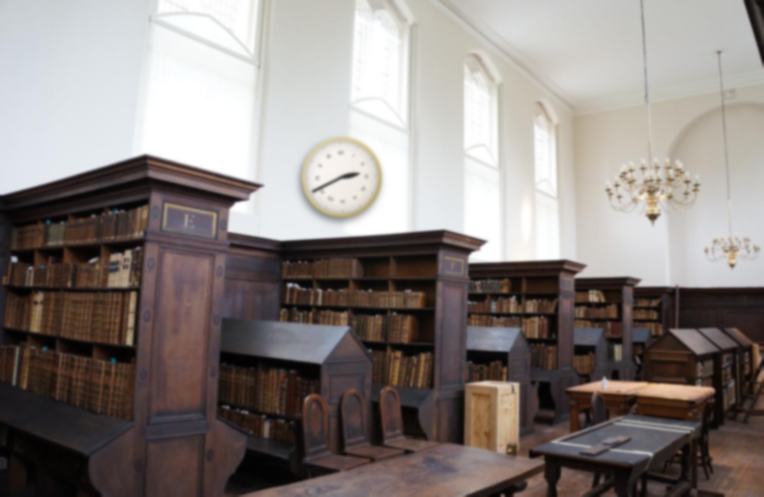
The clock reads {"hour": 2, "minute": 41}
